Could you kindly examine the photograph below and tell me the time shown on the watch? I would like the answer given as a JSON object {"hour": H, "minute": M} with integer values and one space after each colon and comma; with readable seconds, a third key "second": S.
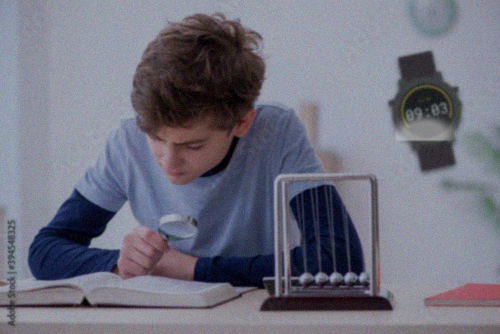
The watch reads {"hour": 9, "minute": 3}
